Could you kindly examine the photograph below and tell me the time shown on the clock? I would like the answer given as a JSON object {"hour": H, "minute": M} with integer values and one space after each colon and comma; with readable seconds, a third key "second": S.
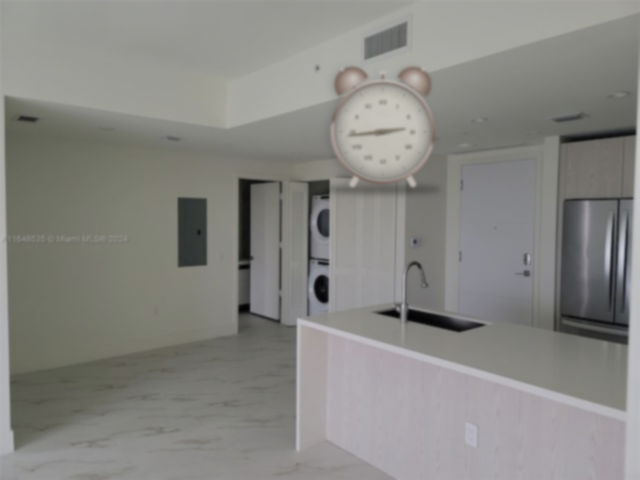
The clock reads {"hour": 2, "minute": 44}
